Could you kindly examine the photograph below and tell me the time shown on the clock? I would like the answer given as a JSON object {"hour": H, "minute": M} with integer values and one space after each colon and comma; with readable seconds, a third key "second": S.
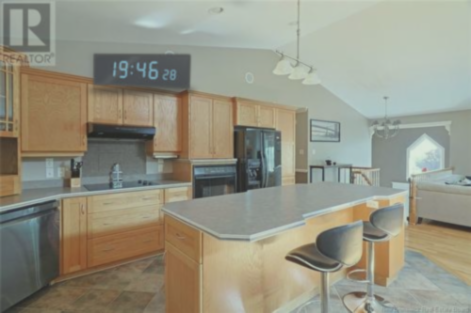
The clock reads {"hour": 19, "minute": 46}
